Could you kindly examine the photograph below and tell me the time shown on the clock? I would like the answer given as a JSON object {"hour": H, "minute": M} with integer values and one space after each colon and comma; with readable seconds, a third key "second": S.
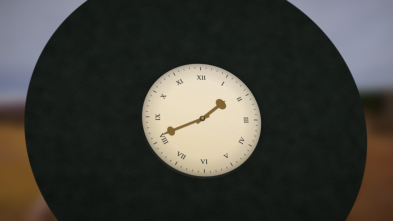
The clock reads {"hour": 1, "minute": 41}
